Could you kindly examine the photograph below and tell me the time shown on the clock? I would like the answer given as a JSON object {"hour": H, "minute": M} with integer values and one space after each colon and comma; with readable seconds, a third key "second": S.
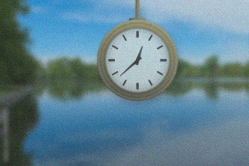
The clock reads {"hour": 12, "minute": 38}
